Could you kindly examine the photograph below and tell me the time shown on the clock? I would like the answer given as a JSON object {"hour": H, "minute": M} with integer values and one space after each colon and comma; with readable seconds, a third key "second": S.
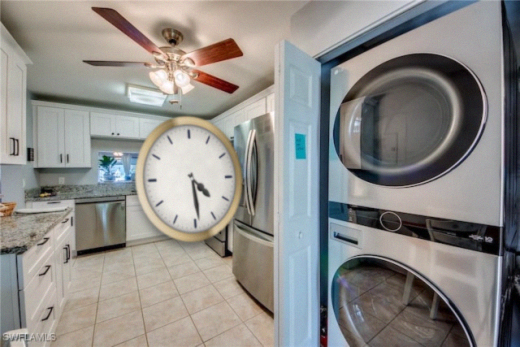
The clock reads {"hour": 4, "minute": 29}
